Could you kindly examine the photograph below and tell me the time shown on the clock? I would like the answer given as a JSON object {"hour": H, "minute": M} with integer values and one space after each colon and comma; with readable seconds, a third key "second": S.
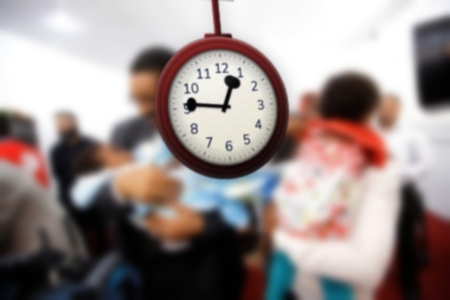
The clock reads {"hour": 12, "minute": 46}
